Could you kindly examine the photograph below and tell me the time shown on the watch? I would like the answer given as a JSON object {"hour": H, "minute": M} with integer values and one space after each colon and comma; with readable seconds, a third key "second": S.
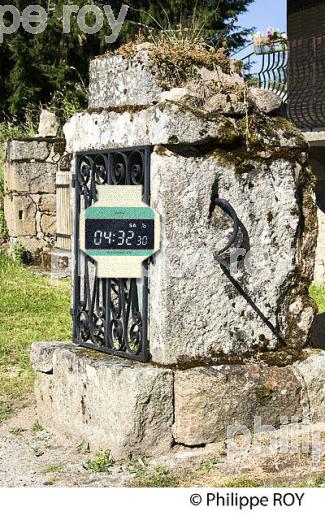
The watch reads {"hour": 4, "minute": 32, "second": 30}
